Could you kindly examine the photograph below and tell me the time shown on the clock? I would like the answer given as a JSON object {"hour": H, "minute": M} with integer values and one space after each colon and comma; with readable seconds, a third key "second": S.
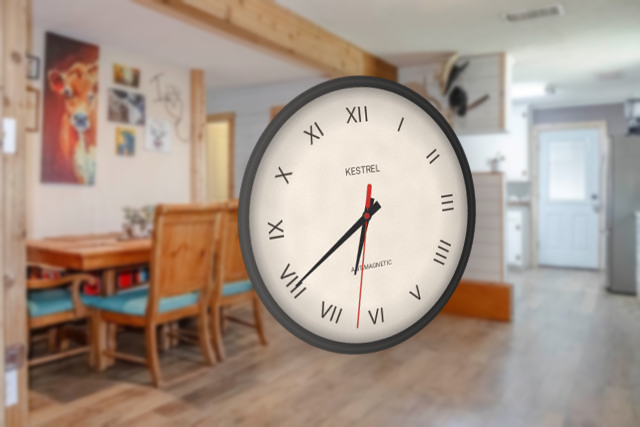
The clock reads {"hour": 6, "minute": 39, "second": 32}
